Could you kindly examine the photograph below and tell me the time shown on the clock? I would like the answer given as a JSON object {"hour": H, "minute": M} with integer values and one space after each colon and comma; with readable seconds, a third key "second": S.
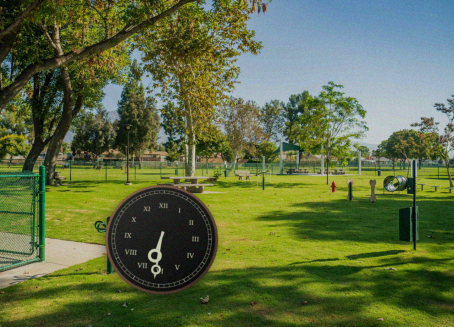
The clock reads {"hour": 6, "minute": 31}
